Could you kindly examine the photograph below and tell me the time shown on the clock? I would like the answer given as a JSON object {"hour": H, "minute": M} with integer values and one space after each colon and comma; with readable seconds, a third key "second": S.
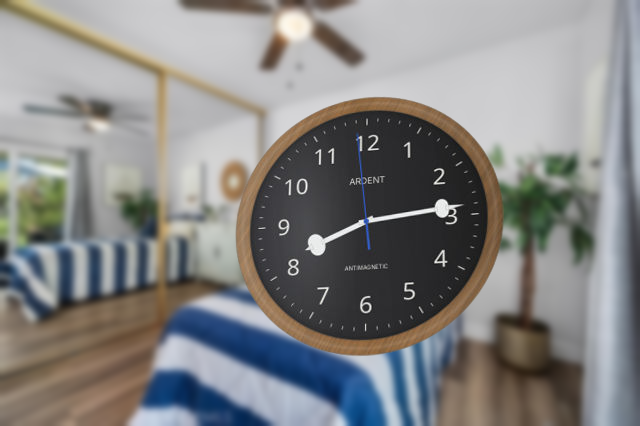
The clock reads {"hour": 8, "minute": 13, "second": 59}
